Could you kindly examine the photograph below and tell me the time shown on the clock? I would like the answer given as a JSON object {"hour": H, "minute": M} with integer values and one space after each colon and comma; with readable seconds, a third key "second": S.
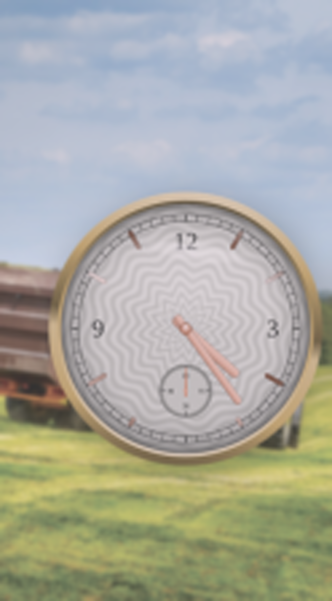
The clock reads {"hour": 4, "minute": 24}
